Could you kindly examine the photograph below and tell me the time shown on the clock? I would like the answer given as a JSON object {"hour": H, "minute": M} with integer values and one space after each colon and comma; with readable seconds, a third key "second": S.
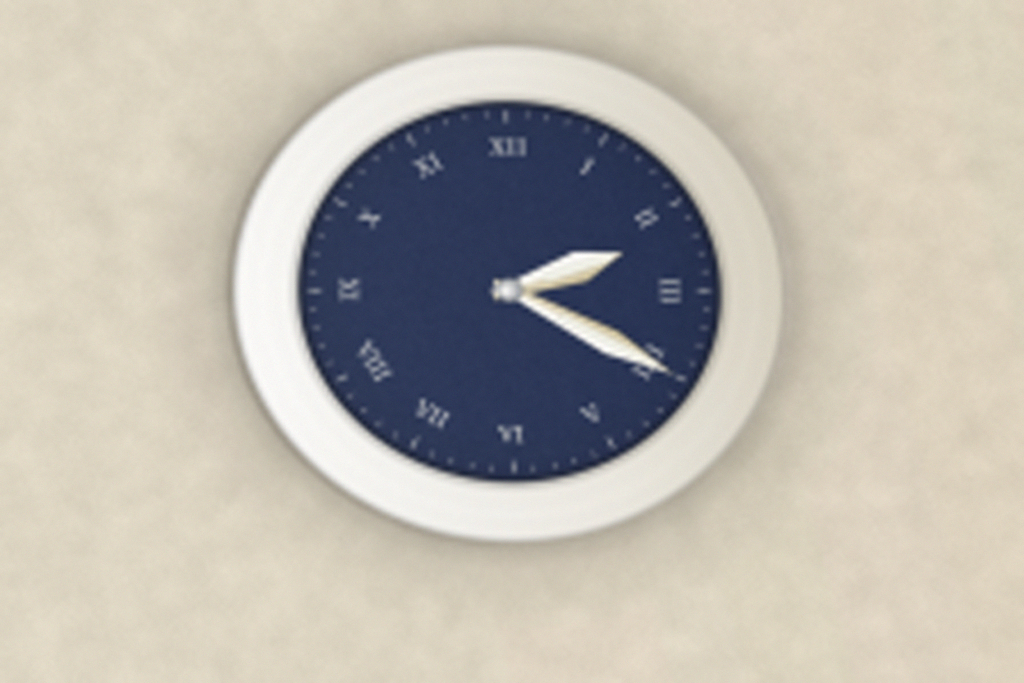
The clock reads {"hour": 2, "minute": 20}
